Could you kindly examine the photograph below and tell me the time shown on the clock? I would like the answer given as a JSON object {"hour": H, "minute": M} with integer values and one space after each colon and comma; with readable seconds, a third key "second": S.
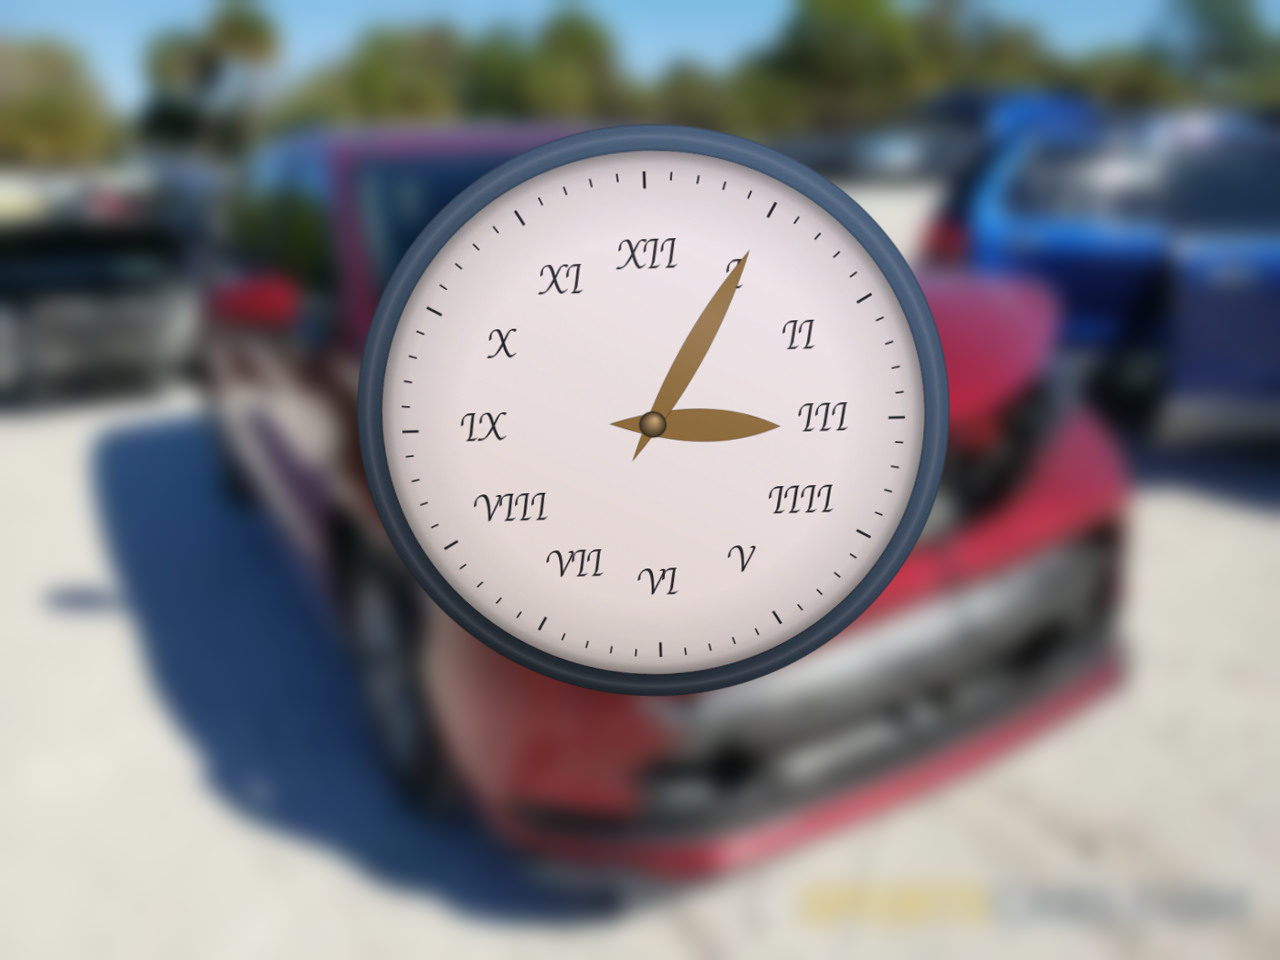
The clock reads {"hour": 3, "minute": 5}
